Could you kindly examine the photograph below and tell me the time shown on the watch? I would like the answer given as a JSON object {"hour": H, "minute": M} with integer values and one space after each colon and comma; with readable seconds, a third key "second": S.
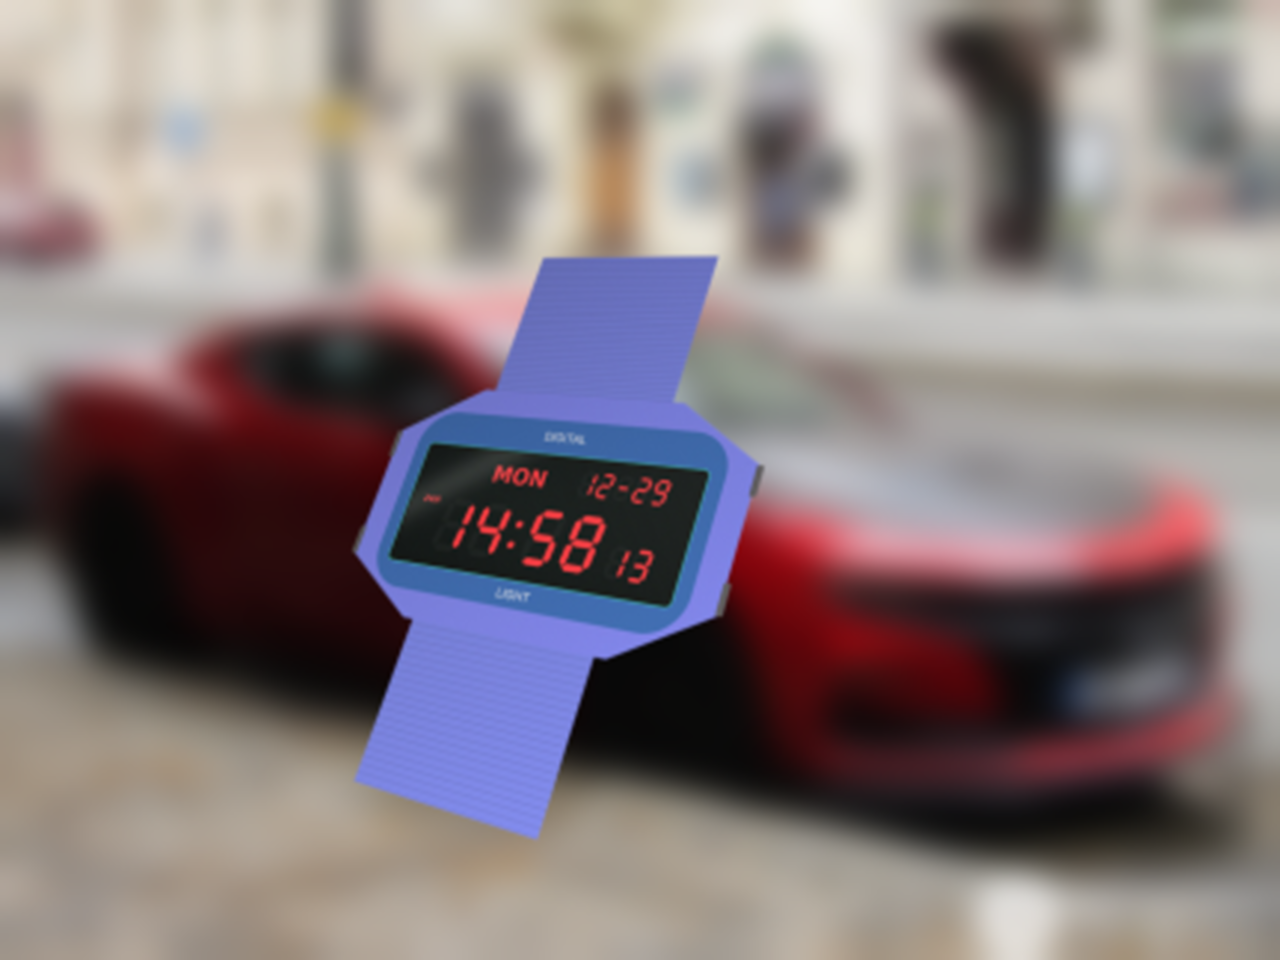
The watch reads {"hour": 14, "minute": 58, "second": 13}
